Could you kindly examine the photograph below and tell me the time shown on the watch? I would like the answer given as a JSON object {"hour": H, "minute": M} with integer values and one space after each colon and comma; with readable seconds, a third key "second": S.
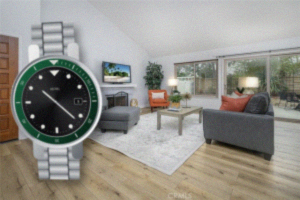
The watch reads {"hour": 10, "minute": 22}
